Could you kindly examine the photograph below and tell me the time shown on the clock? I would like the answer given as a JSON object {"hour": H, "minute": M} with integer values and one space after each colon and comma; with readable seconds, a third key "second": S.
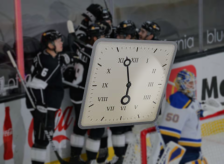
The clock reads {"hour": 5, "minute": 57}
